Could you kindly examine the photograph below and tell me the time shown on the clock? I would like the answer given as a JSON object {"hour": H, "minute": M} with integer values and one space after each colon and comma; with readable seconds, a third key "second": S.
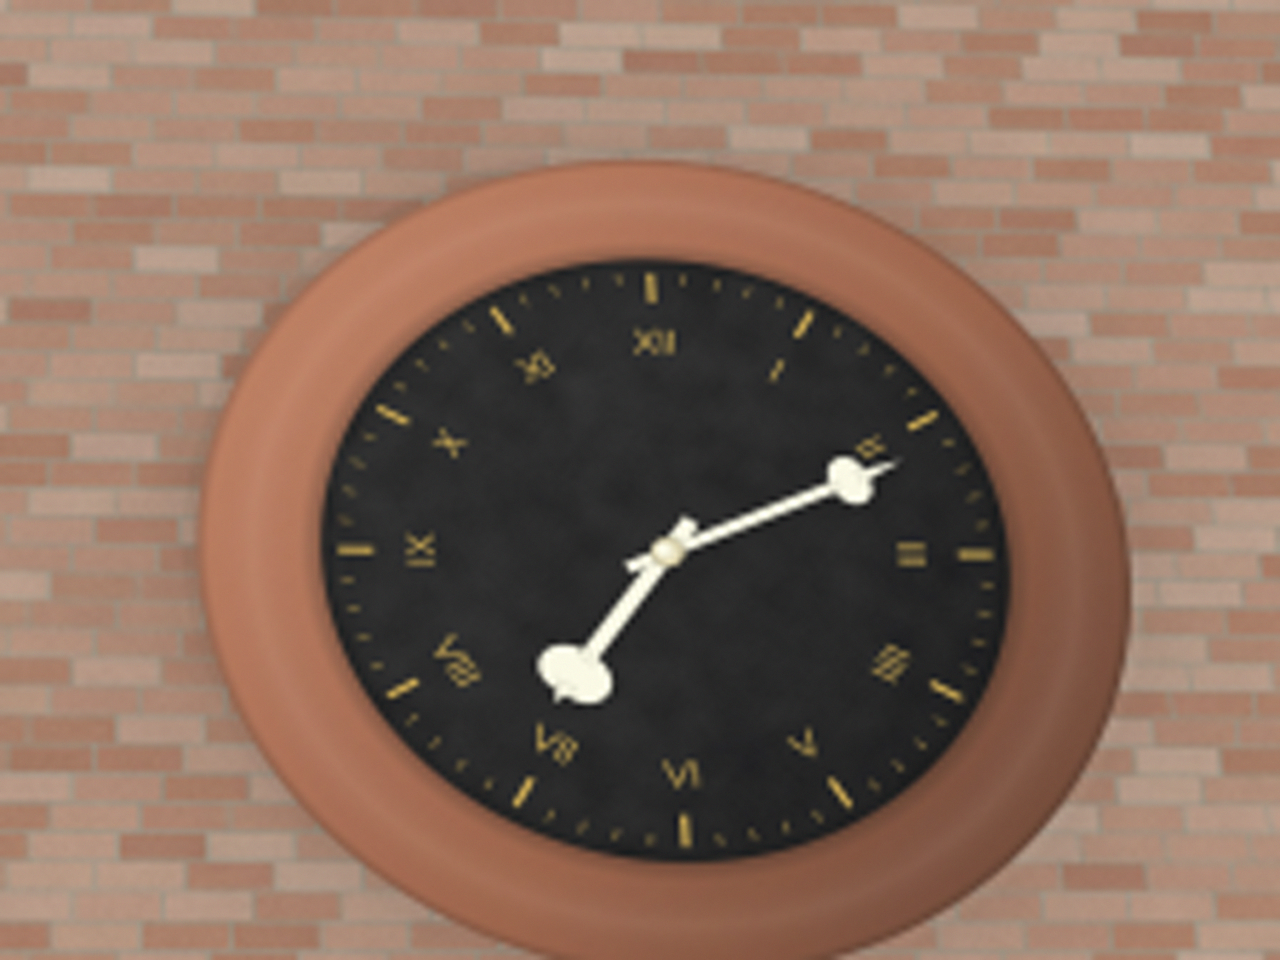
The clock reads {"hour": 7, "minute": 11}
